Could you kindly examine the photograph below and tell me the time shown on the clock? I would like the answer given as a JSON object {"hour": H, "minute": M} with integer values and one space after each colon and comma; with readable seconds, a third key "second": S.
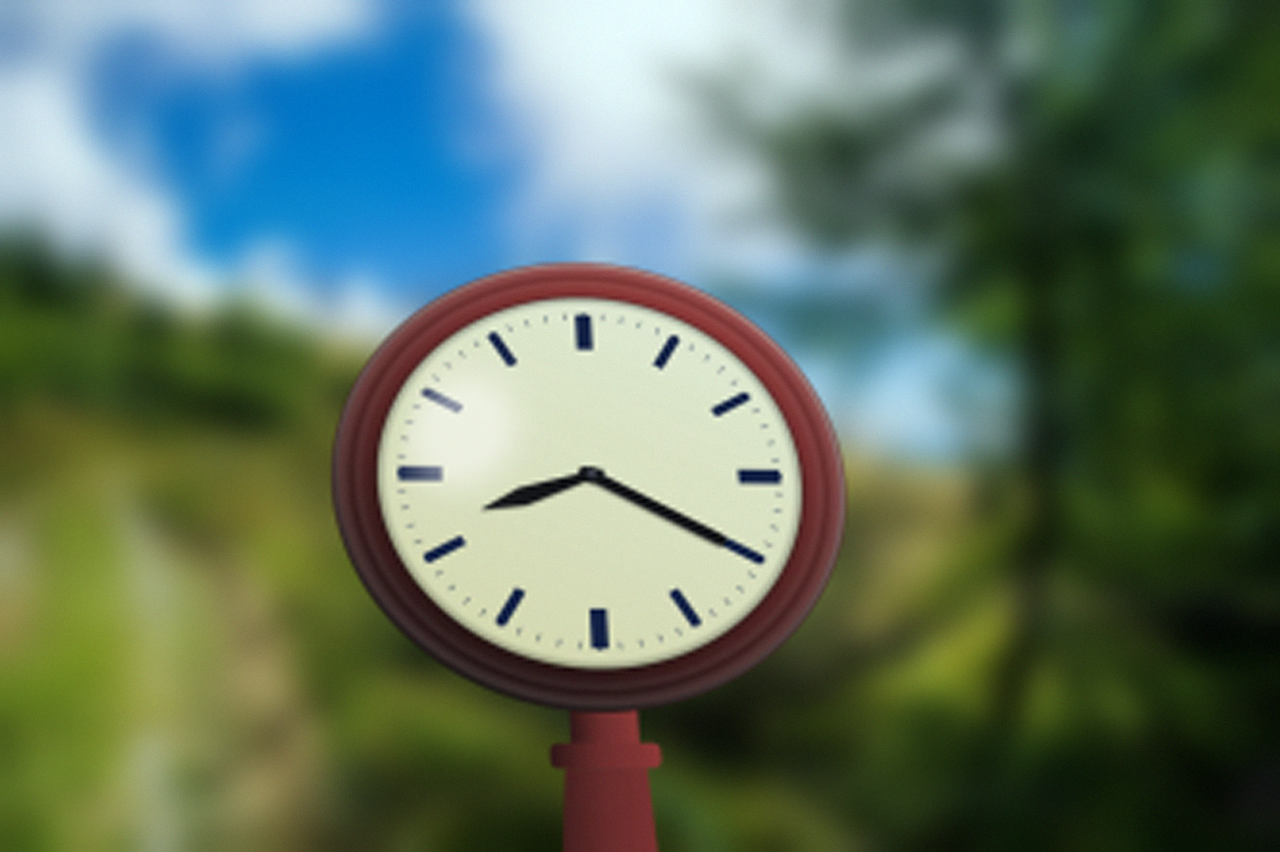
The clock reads {"hour": 8, "minute": 20}
